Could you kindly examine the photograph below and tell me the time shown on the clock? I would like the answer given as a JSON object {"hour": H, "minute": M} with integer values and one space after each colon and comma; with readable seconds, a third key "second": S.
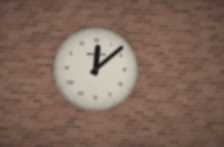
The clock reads {"hour": 12, "minute": 8}
